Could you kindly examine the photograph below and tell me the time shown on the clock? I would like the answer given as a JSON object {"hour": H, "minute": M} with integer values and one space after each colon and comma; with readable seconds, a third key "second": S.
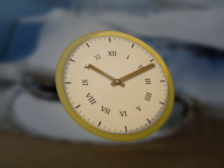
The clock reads {"hour": 10, "minute": 11}
